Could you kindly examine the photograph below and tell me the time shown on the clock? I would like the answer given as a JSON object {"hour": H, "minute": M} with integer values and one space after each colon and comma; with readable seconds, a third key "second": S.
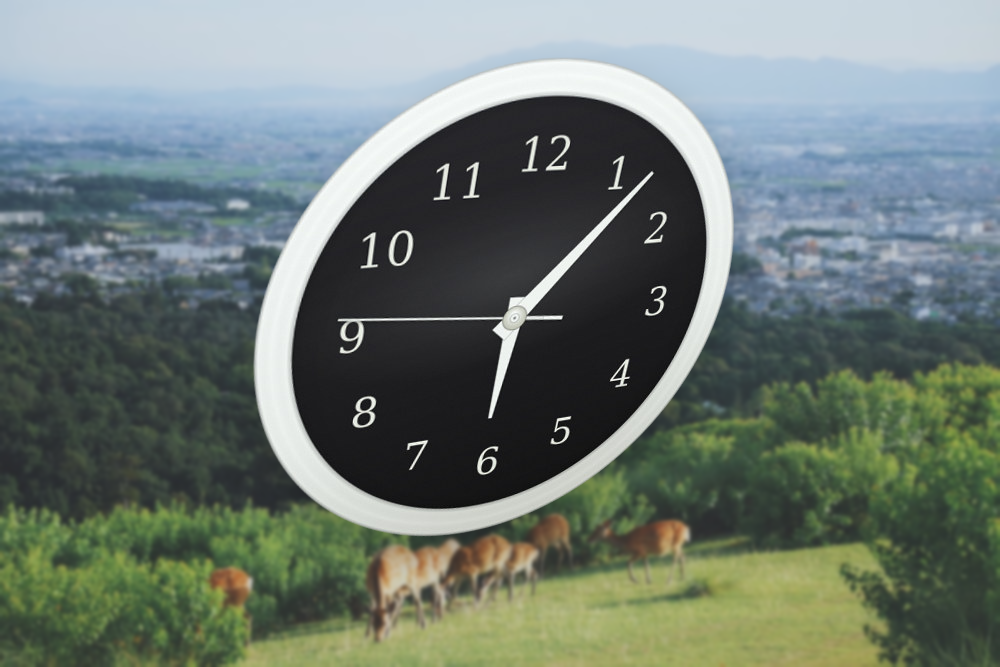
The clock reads {"hour": 6, "minute": 6, "second": 46}
